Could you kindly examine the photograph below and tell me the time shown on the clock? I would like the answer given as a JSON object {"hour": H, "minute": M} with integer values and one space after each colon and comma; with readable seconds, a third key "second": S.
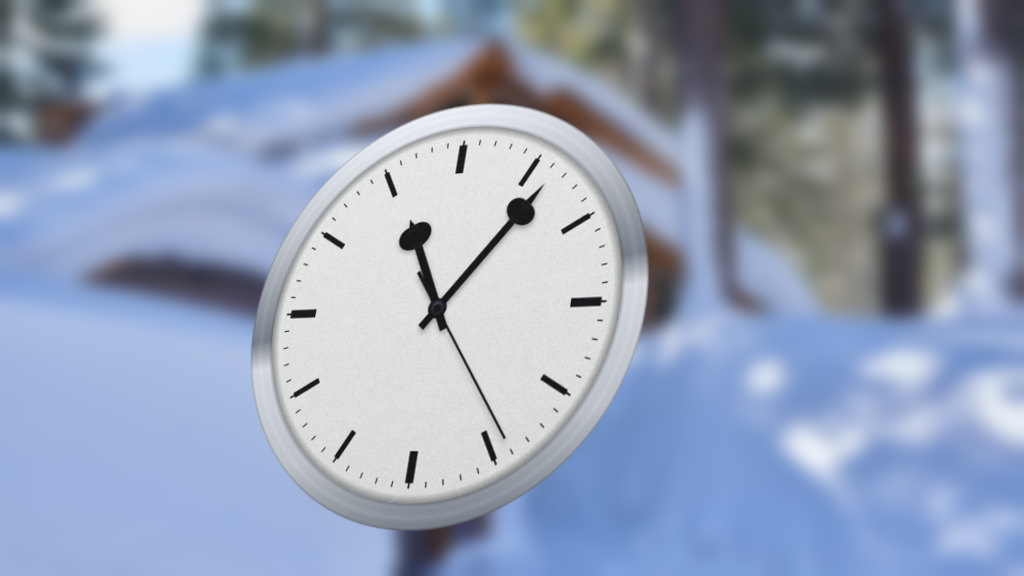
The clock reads {"hour": 11, "minute": 6, "second": 24}
